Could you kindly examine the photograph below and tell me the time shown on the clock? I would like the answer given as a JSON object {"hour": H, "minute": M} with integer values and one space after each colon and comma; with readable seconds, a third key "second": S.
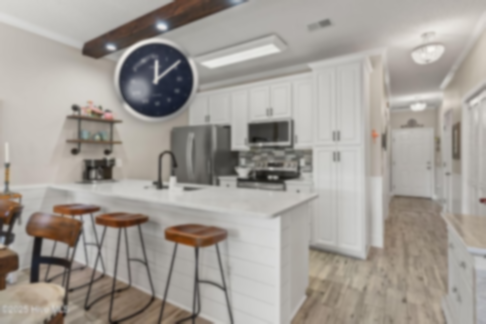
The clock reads {"hour": 12, "minute": 9}
